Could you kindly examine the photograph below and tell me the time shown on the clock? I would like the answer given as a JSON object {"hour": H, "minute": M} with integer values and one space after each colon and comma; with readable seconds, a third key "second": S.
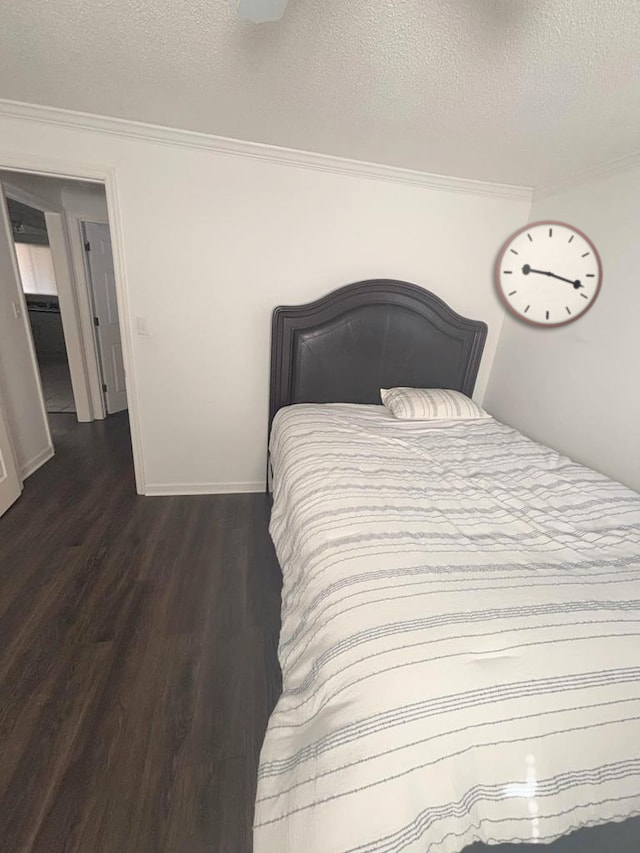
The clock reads {"hour": 9, "minute": 18}
